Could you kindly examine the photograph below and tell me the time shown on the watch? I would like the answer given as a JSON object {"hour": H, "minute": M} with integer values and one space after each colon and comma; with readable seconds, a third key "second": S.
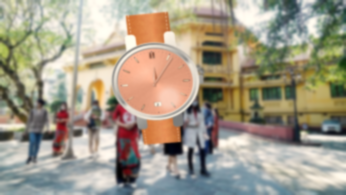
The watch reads {"hour": 12, "minute": 6}
